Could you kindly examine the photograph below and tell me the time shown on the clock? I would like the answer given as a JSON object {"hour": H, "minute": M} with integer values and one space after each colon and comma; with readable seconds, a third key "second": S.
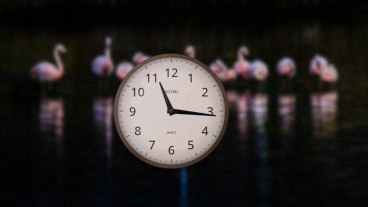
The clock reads {"hour": 11, "minute": 16}
